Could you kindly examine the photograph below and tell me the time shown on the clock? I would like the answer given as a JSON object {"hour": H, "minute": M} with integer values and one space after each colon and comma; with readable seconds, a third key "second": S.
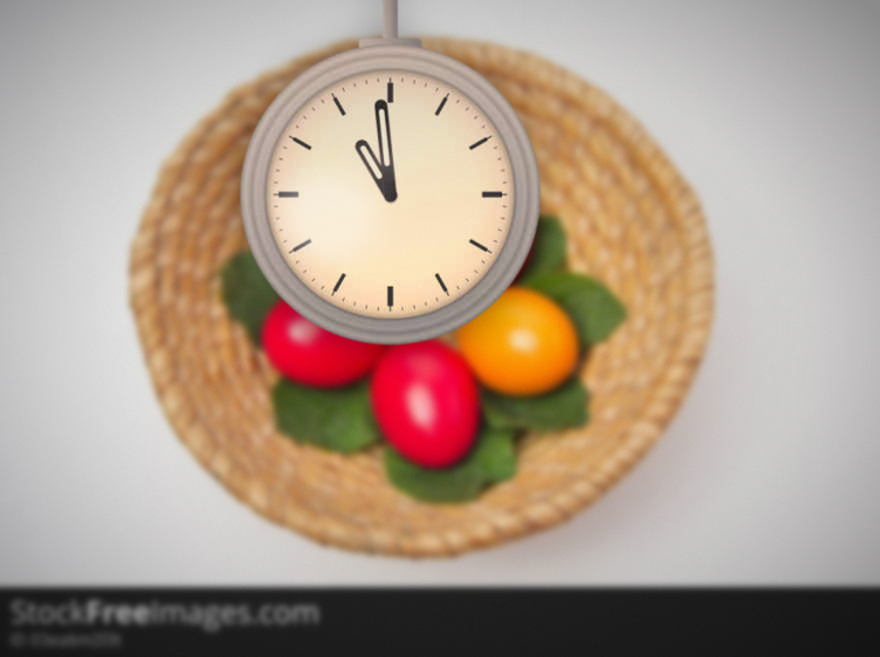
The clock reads {"hour": 10, "minute": 59}
